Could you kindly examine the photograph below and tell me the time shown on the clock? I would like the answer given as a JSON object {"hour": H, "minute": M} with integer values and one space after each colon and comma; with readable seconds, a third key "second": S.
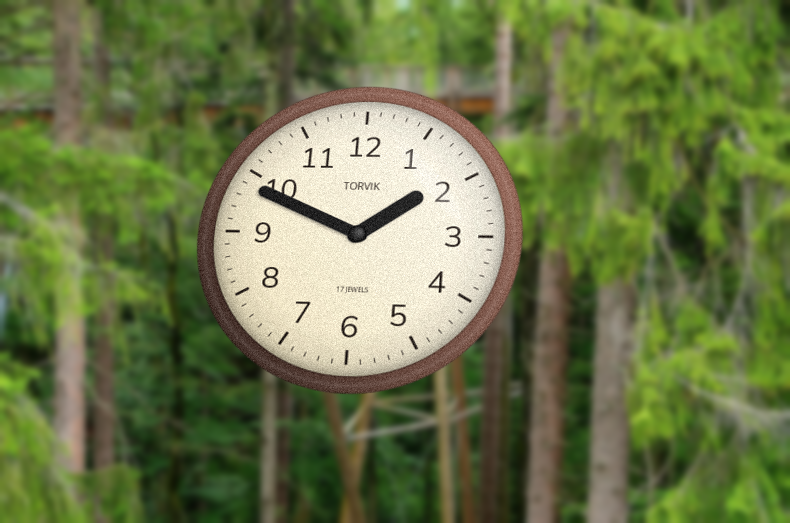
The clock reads {"hour": 1, "minute": 49}
